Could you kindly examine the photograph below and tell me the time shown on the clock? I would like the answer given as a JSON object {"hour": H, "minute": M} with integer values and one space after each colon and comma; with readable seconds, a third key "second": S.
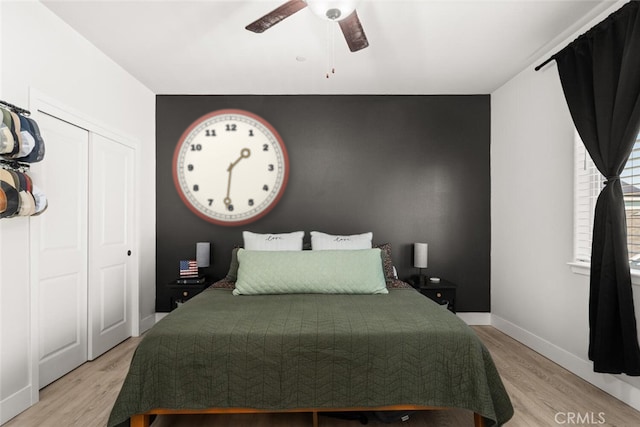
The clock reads {"hour": 1, "minute": 31}
